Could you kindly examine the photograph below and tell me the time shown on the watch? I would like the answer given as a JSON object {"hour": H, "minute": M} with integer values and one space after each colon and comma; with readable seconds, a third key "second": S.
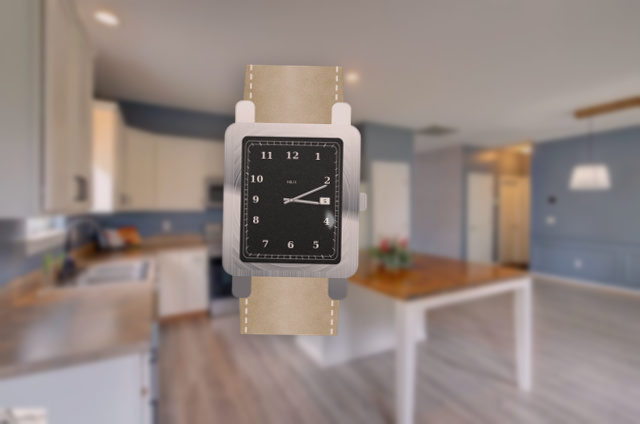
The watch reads {"hour": 3, "minute": 11}
